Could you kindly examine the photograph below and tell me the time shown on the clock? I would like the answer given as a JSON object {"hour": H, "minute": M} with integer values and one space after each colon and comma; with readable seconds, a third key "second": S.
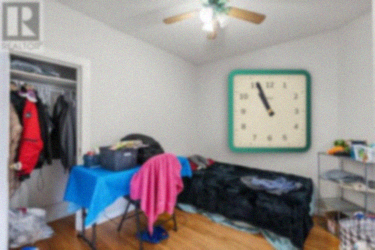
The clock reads {"hour": 10, "minute": 56}
